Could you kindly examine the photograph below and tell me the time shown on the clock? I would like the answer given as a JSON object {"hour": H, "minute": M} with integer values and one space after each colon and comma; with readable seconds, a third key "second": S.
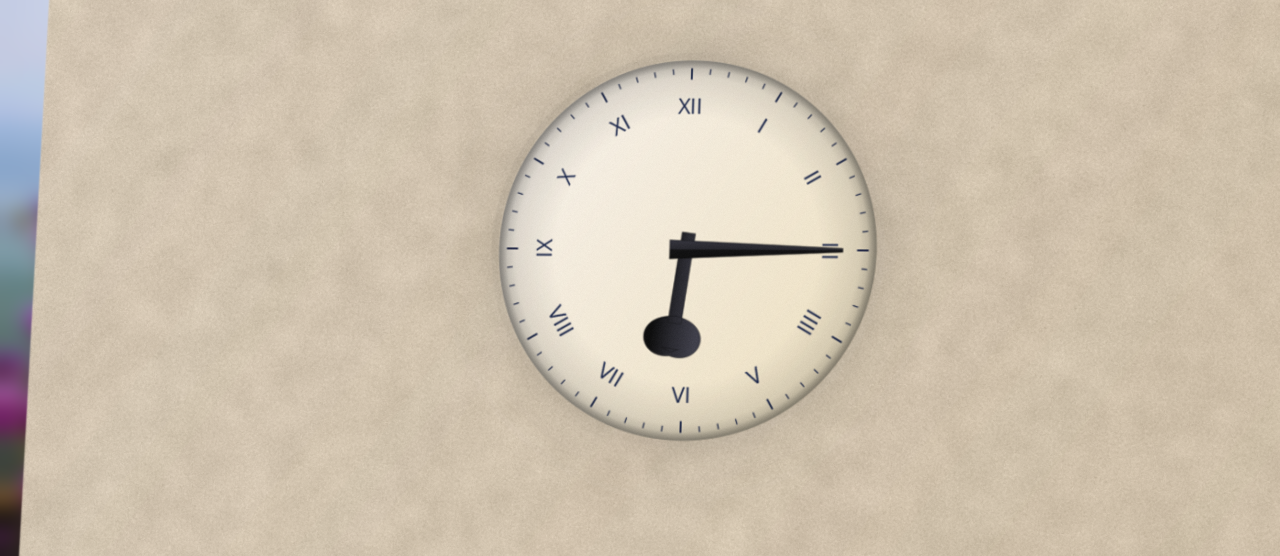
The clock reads {"hour": 6, "minute": 15}
